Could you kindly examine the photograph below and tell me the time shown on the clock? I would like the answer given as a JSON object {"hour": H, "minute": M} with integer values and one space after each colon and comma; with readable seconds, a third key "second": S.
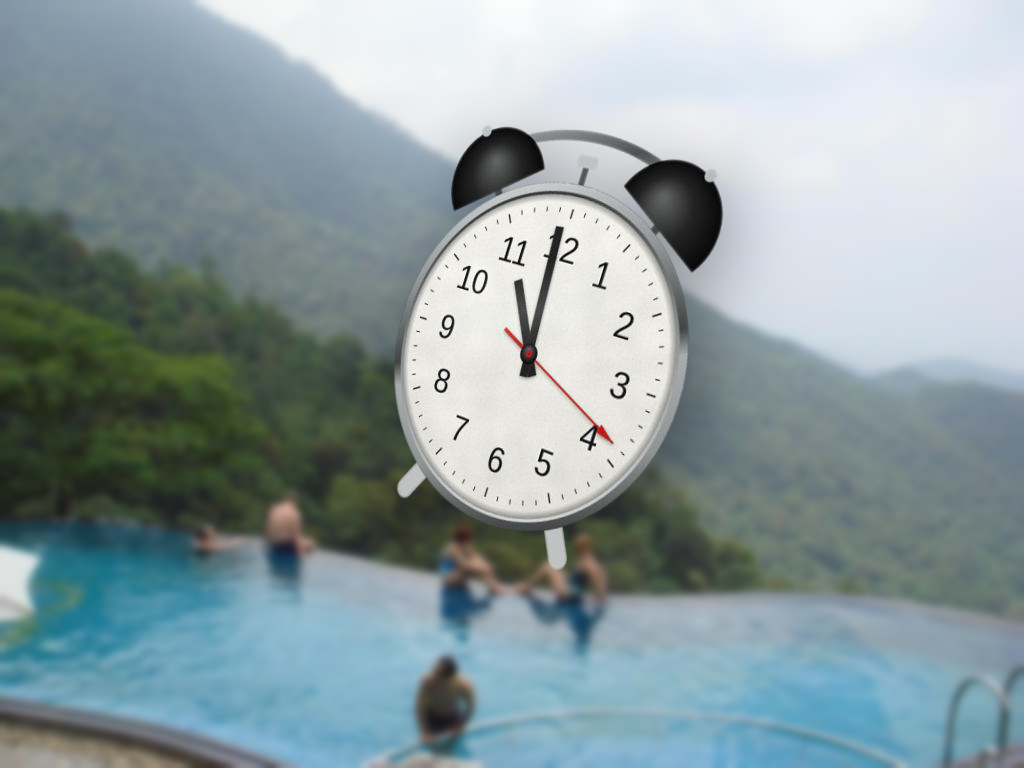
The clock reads {"hour": 10, "minute": 59, "second": 19}
